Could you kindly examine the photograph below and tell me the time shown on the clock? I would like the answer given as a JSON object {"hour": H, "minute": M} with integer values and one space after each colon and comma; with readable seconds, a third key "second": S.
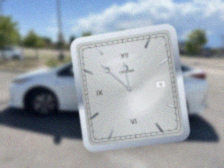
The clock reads {"hour": 11, "minute": 53}
